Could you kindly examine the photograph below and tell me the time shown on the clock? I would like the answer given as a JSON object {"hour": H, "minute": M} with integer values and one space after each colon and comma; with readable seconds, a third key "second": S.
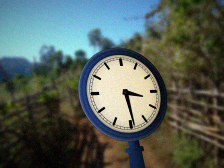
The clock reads {"hour": 3, "minute": 29}
